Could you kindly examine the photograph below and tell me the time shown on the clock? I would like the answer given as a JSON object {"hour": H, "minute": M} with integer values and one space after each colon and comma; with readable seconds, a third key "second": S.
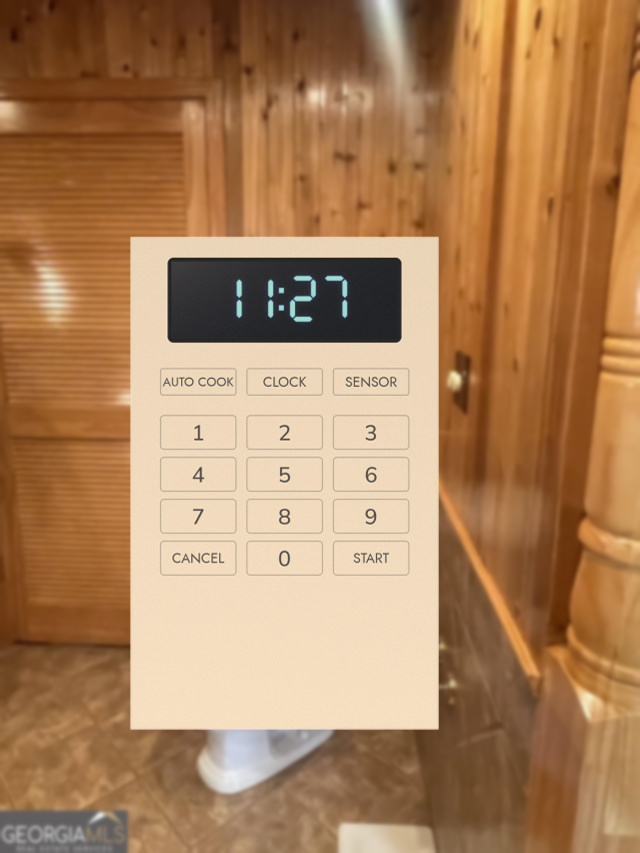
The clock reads {"hour": 11, "minute": 27}
